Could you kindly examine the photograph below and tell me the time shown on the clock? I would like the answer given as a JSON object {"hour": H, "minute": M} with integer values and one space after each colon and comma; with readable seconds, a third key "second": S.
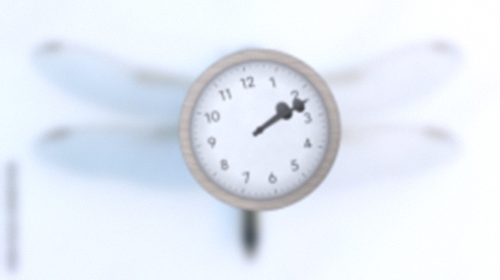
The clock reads {"hour": 2, "minute": 12}
